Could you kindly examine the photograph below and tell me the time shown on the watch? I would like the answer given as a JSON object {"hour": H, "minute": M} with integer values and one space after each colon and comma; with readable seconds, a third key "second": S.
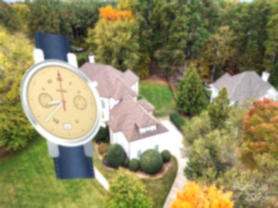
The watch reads {"hour": 8, "minute": 38}
